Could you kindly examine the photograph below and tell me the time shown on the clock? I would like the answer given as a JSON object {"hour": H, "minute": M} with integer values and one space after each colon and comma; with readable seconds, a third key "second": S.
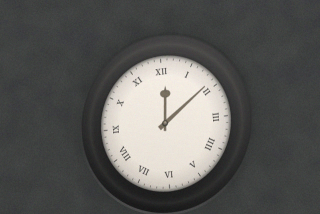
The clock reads {"hour": 12, "minute": 9}
